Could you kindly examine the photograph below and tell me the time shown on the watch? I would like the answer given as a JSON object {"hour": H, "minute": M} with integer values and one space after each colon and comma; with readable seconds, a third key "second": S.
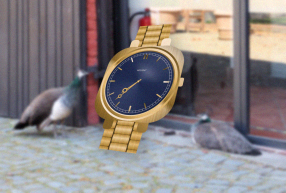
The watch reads {"hour": 7, "minute": 37}
